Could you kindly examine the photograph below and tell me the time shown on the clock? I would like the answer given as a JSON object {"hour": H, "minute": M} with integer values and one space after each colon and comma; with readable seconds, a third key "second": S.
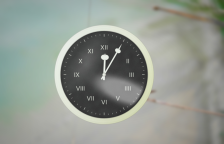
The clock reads {"hour": 12, "minute": 5}
